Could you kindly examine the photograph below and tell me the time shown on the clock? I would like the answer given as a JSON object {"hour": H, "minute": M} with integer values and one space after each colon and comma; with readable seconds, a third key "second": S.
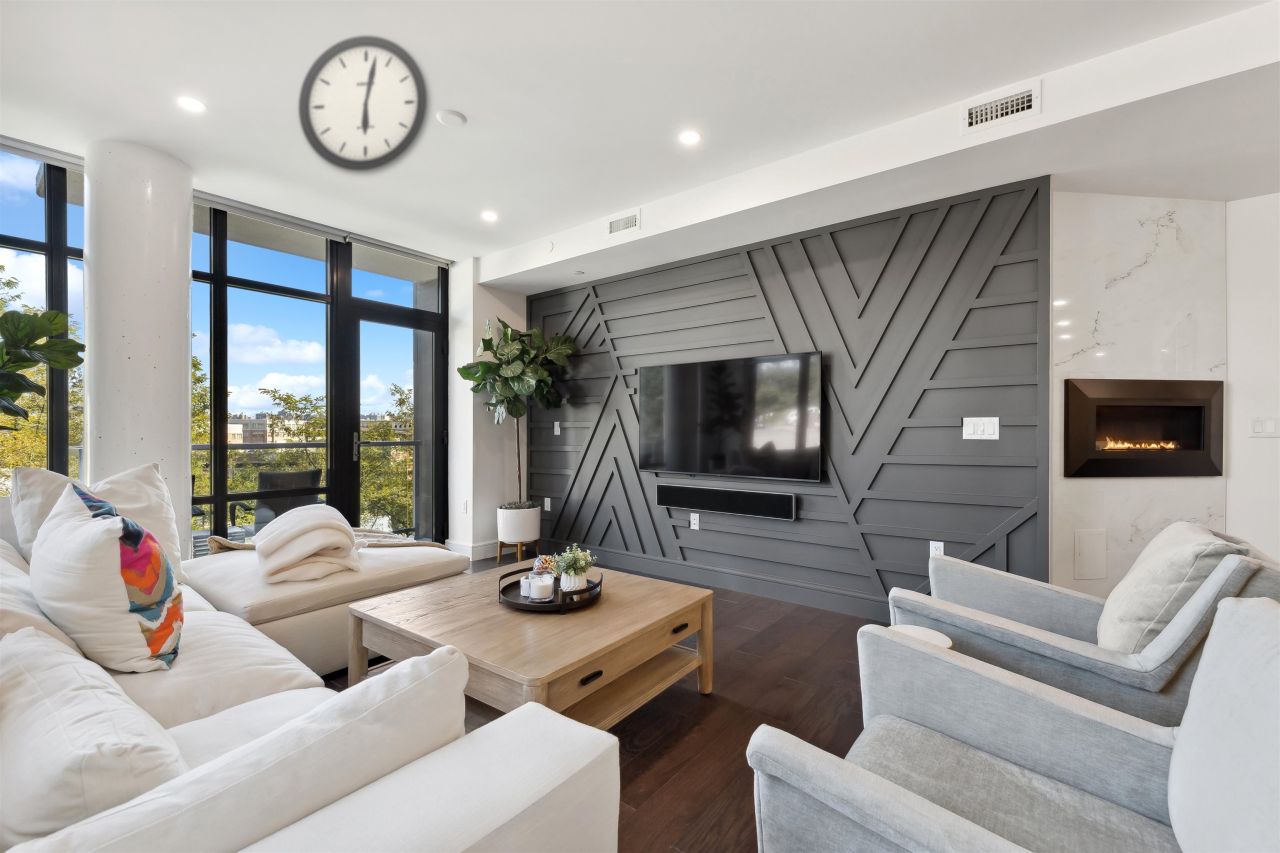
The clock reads {"hour": 6, "minute": 2}
